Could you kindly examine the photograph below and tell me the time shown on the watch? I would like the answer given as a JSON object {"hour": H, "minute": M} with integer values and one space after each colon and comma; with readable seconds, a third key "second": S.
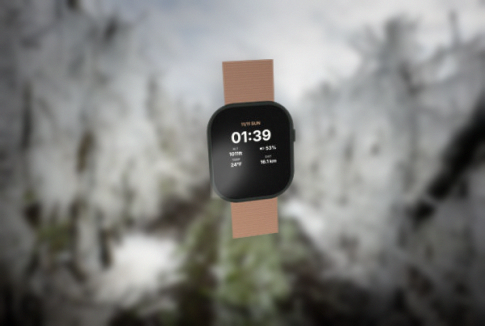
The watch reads {"hour": 1, "minute": 39}
